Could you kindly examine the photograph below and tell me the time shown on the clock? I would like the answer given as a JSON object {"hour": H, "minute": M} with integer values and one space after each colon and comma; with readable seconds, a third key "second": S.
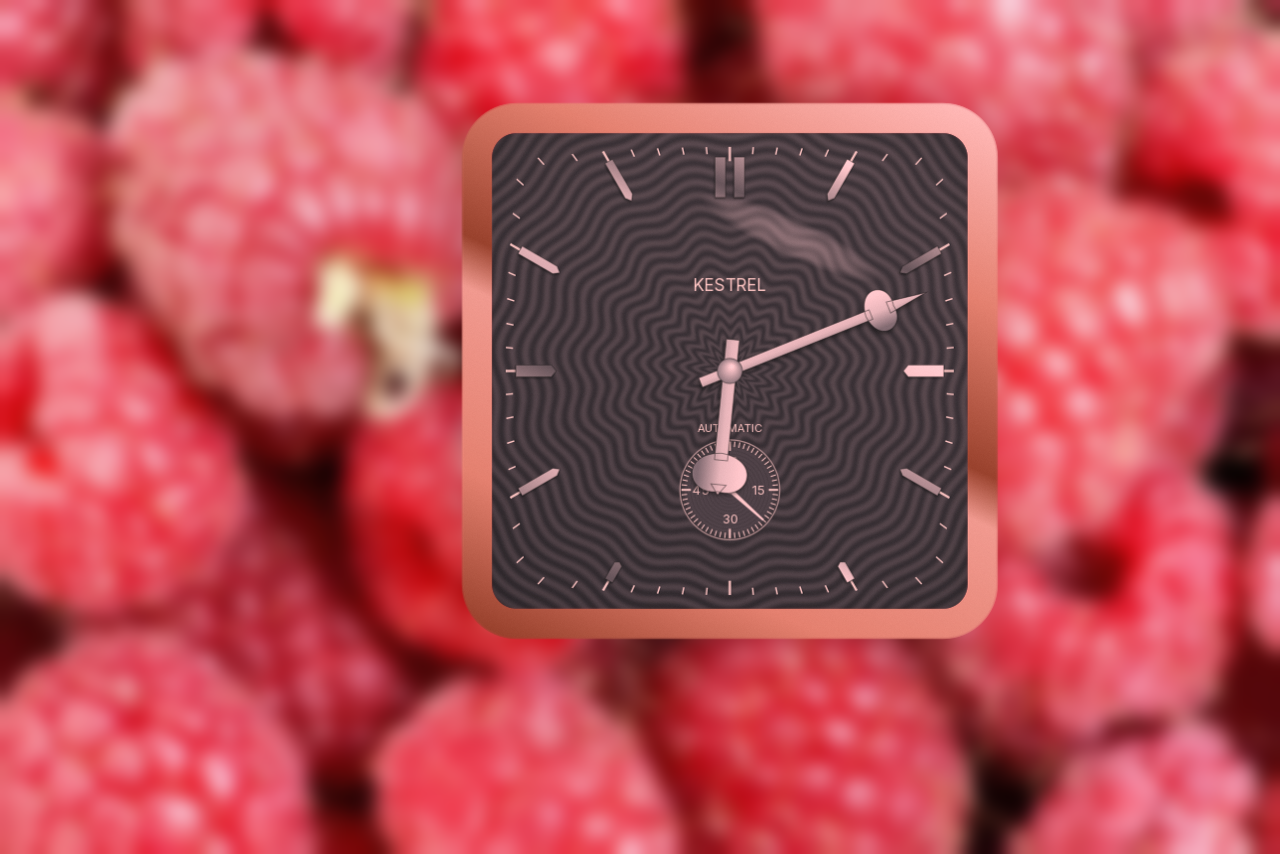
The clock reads {"hour": 6, "minute": 11, "second": 22}
